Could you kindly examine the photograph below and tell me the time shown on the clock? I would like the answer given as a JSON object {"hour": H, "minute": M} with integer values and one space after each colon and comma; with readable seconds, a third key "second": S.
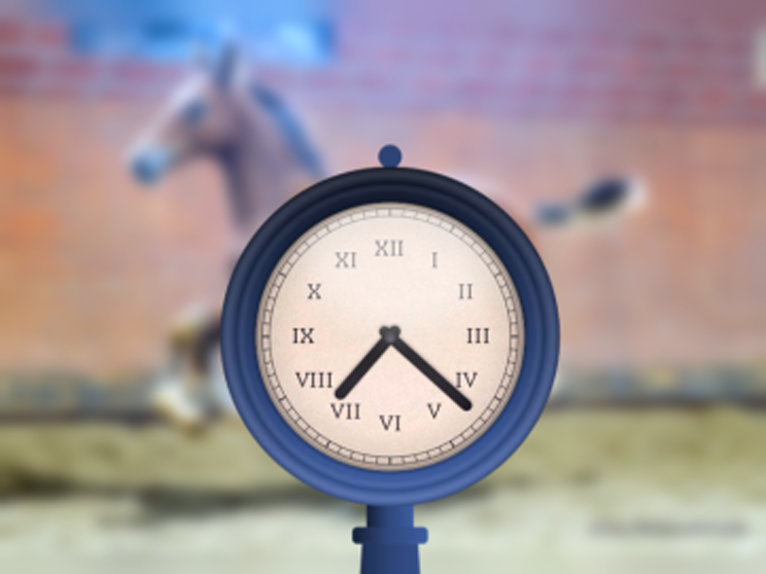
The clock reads {"hour": 7, "minute": 22}
